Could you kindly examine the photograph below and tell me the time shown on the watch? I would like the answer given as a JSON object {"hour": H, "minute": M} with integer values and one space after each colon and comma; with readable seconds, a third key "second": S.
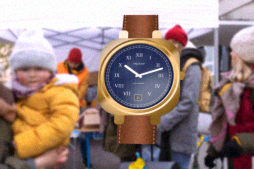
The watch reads {"hour": 10, "minute": 12}
